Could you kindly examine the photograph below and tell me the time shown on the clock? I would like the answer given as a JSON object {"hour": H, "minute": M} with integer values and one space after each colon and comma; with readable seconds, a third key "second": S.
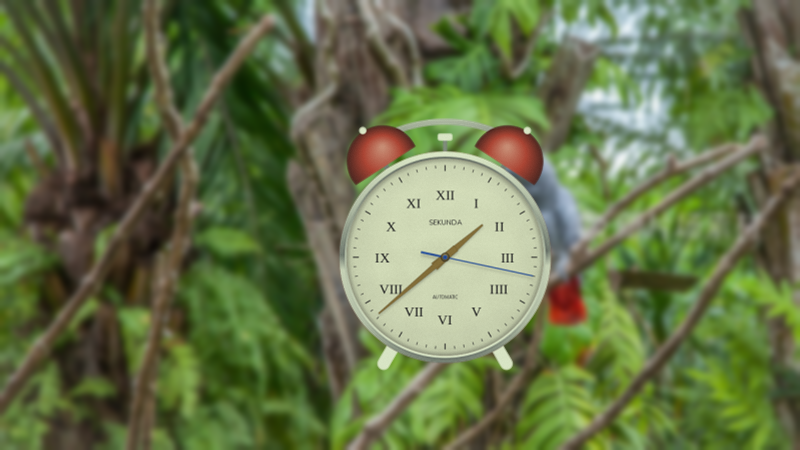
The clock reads {"hour": 1, "minute": 38, "second": 17}
